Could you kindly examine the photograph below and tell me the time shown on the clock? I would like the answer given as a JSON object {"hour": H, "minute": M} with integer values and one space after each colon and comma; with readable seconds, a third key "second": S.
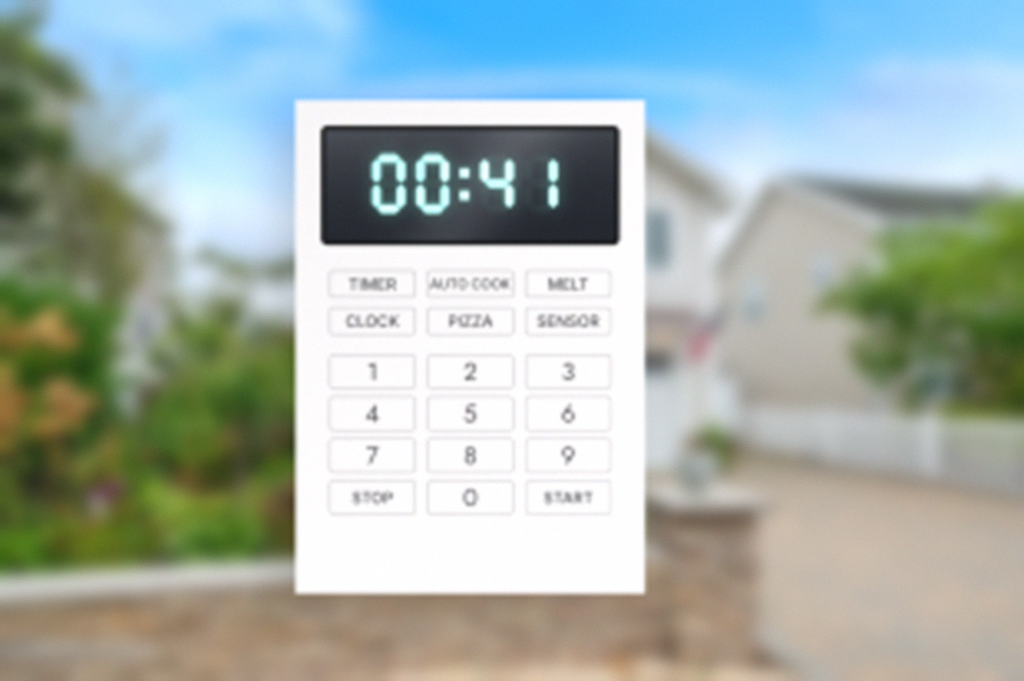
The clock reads {"hour": 0, "minute": 41}
